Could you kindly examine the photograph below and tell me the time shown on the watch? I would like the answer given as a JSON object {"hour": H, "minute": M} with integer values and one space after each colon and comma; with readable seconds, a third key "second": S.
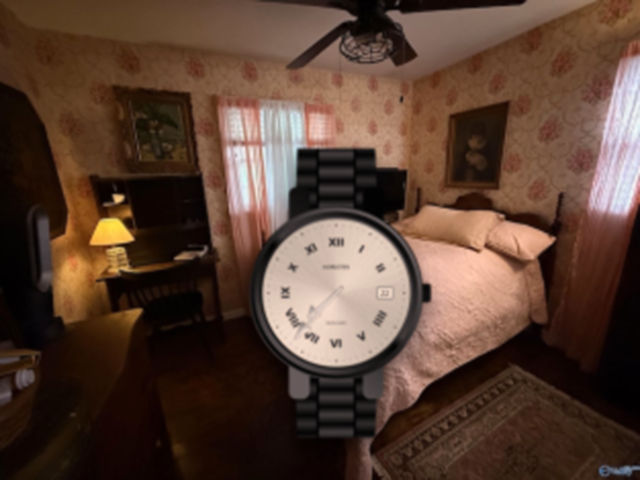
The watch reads {"hour": 7, "minute": 37}
